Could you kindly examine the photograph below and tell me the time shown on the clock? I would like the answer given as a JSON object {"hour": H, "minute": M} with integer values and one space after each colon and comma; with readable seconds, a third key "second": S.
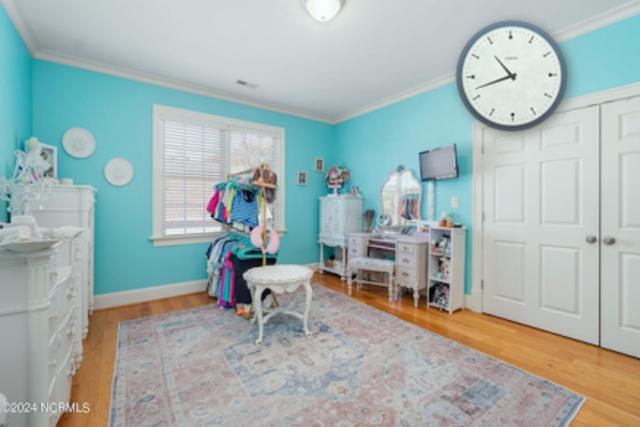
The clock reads {"hour": 10, "minute": 42}
